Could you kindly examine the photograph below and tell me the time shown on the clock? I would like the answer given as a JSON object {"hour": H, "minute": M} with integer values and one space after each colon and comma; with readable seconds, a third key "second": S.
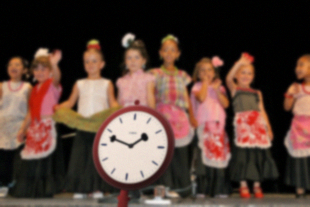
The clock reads {"hour": 1, "minute": 48}
